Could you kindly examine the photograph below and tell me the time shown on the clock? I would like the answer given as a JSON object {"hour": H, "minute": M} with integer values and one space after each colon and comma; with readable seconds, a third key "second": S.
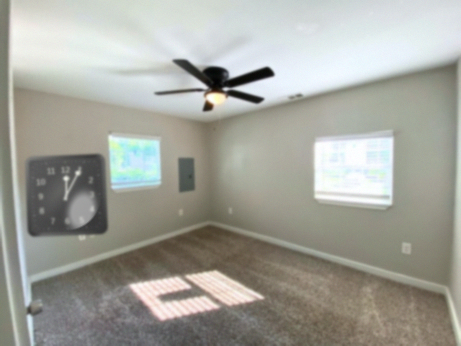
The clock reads {"hour": 12, "minute": 5}
